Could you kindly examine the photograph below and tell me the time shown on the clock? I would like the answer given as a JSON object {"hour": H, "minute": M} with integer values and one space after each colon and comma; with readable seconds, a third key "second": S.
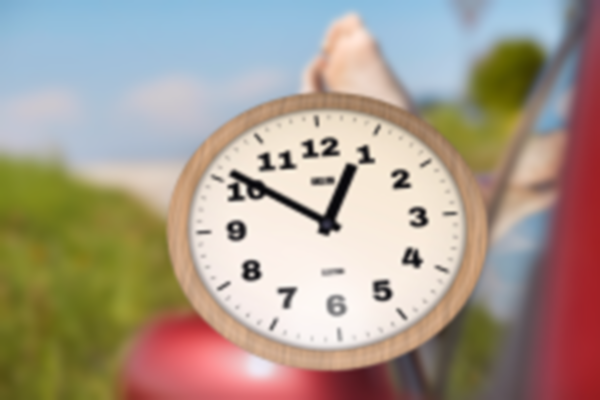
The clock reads {"hour": 12, "minute": 51}
